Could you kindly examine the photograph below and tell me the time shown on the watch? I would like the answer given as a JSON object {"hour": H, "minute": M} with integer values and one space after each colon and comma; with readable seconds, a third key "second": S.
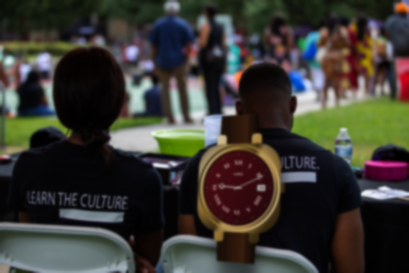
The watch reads {"hour": 9, "minute": 11}
